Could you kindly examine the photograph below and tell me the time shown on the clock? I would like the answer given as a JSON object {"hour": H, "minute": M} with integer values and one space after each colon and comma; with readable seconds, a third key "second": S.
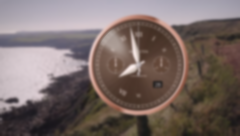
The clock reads {"hour": 7, "minute": 58}
